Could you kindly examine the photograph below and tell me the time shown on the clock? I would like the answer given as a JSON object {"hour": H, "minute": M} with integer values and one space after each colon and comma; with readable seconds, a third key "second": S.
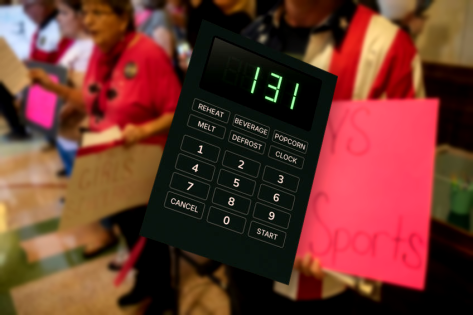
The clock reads {"hour": 1, "minute": 31}
